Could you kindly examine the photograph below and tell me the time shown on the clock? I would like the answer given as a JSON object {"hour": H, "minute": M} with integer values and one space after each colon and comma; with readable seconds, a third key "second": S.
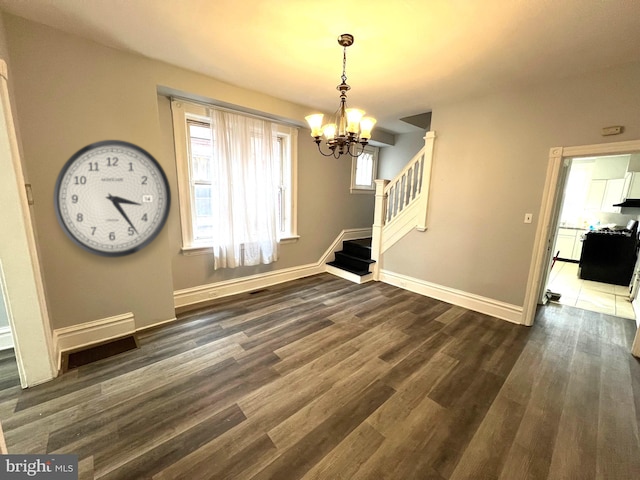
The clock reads {"hour": 3, "minute": 24}
